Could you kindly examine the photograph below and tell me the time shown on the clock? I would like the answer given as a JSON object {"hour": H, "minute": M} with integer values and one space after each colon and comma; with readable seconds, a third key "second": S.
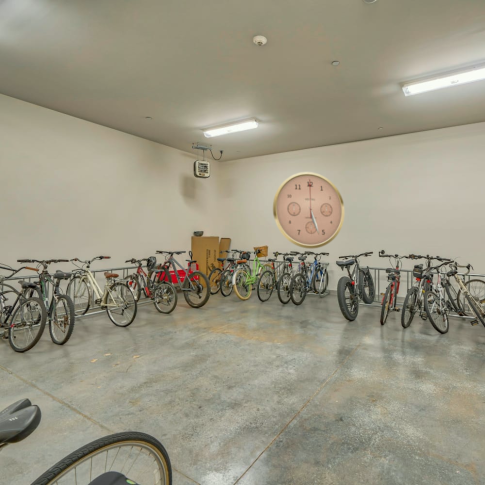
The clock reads {"hour": 5, "minute": 27}
